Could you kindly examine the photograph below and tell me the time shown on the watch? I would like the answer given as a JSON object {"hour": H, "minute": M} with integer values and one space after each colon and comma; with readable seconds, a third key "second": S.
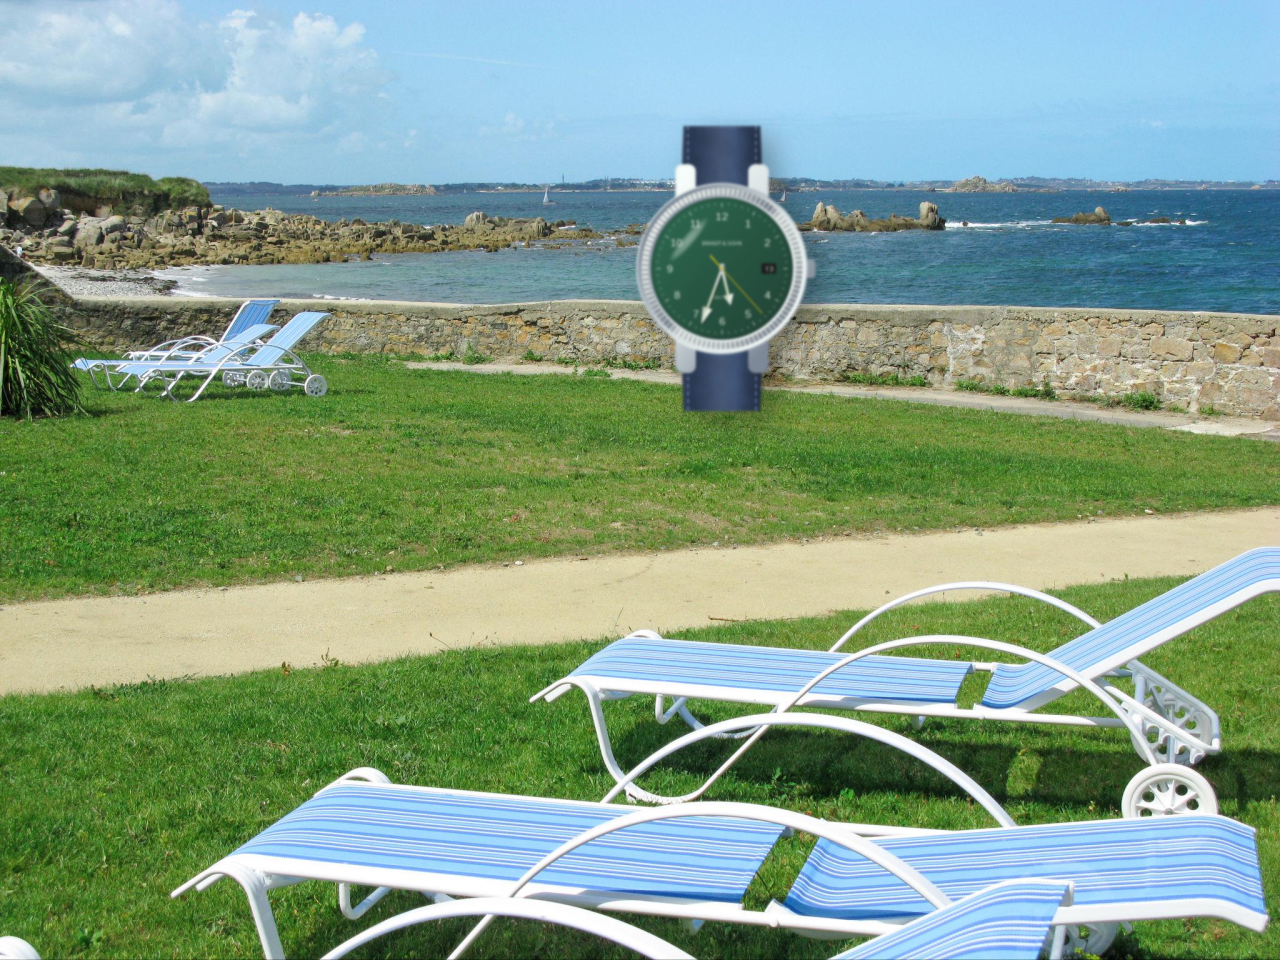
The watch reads {"hour": 5, "minute": 33, "second": 23}
